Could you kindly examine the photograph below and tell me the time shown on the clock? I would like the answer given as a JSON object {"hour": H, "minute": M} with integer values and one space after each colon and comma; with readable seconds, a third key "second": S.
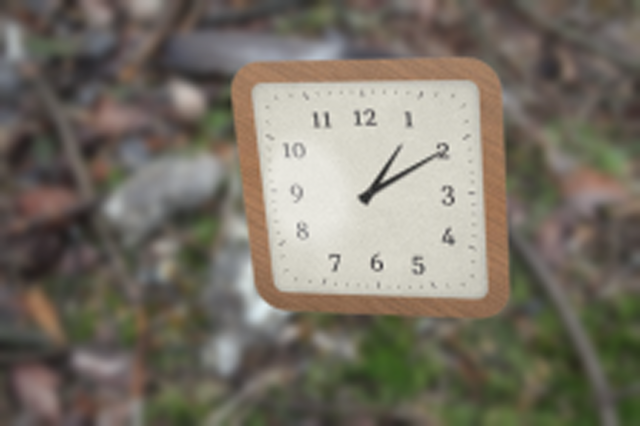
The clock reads {"hour": 1, "minute": 10}
